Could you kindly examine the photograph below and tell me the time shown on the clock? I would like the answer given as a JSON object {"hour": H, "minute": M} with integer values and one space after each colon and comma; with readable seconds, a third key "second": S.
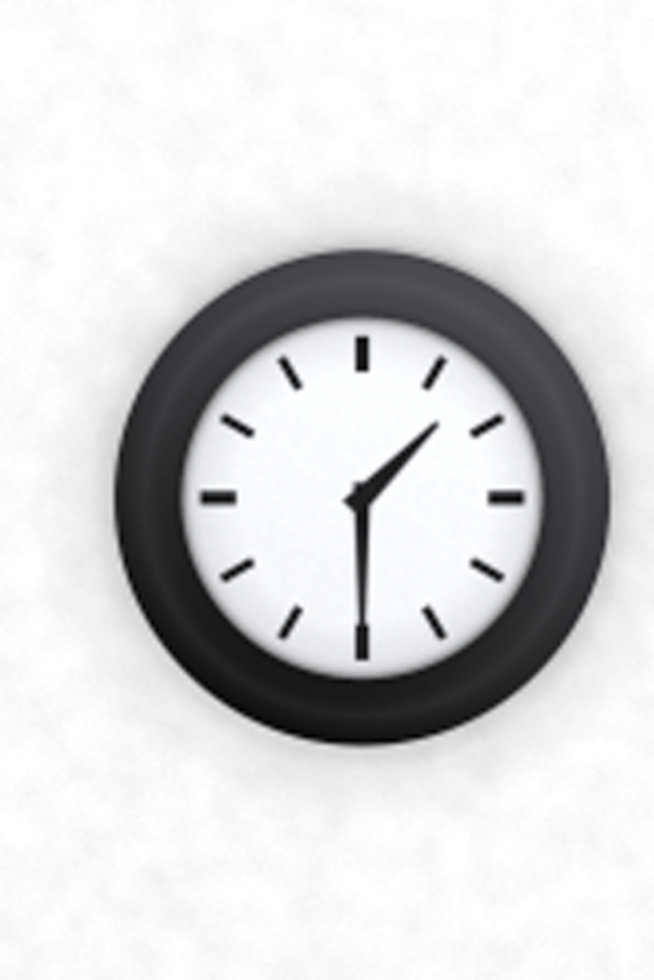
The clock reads {"hour": 1, "minute": 30}
